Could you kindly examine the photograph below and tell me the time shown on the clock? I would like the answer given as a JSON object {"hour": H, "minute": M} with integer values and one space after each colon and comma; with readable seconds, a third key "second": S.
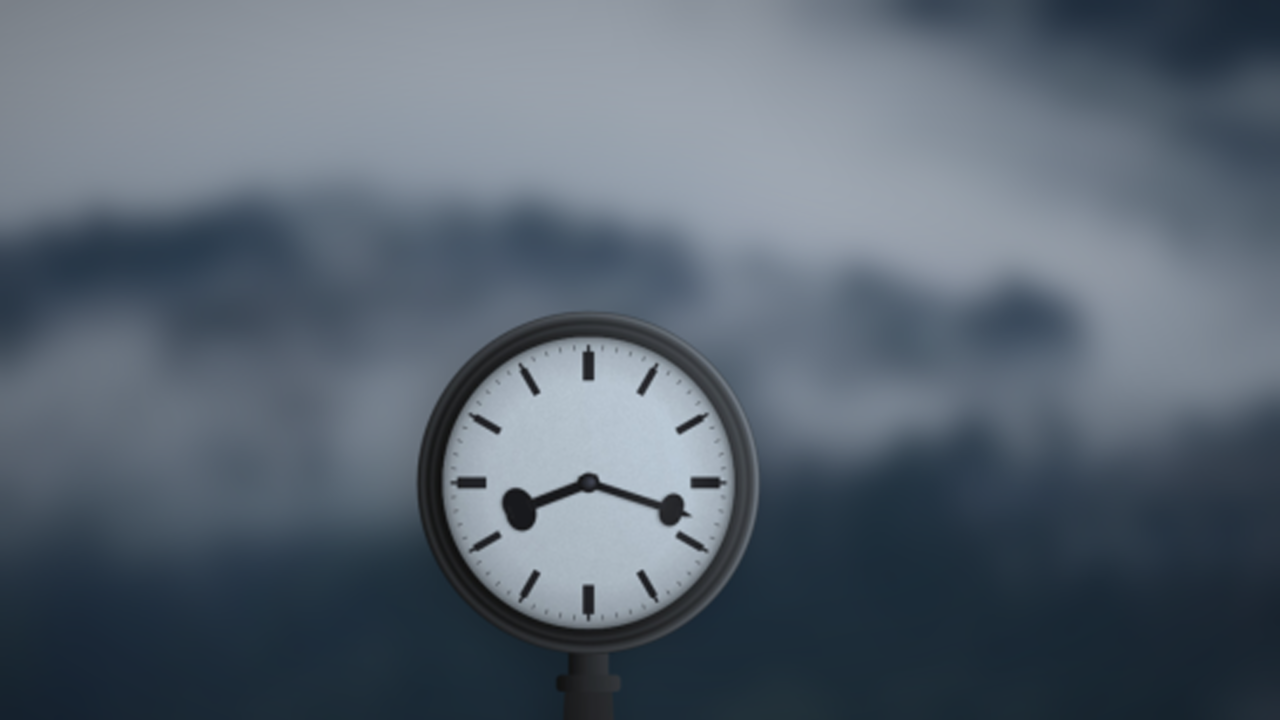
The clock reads {"hour": 8, "minute": 18}
